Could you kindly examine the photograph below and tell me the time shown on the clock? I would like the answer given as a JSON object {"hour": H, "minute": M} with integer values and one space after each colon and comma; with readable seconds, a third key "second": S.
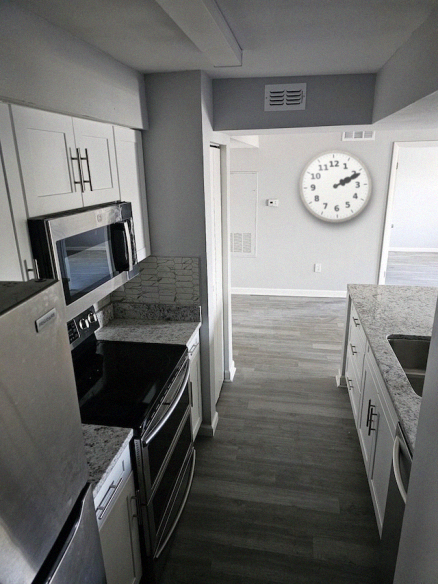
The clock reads {"hour": 2, "minute": 11}
